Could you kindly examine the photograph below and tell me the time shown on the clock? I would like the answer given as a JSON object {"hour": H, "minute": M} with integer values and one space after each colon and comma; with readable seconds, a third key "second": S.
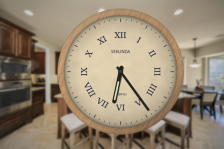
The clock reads {"hour": 6, "minute": 24}
